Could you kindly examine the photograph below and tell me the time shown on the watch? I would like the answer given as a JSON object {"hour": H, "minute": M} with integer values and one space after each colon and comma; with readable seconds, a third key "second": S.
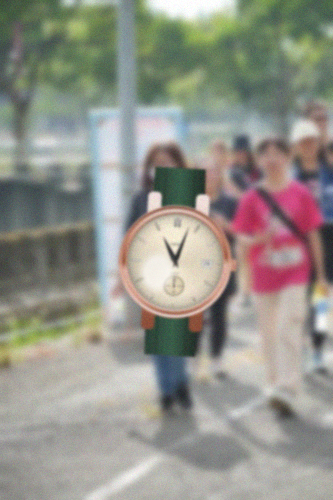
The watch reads {"hour": 11, "minute": 3}
